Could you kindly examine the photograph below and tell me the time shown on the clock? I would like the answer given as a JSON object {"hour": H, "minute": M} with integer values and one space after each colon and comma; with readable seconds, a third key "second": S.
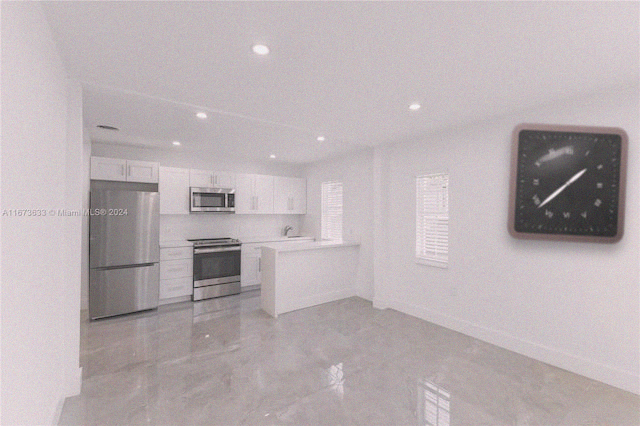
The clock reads {"hour": 1, "minute": 38}
